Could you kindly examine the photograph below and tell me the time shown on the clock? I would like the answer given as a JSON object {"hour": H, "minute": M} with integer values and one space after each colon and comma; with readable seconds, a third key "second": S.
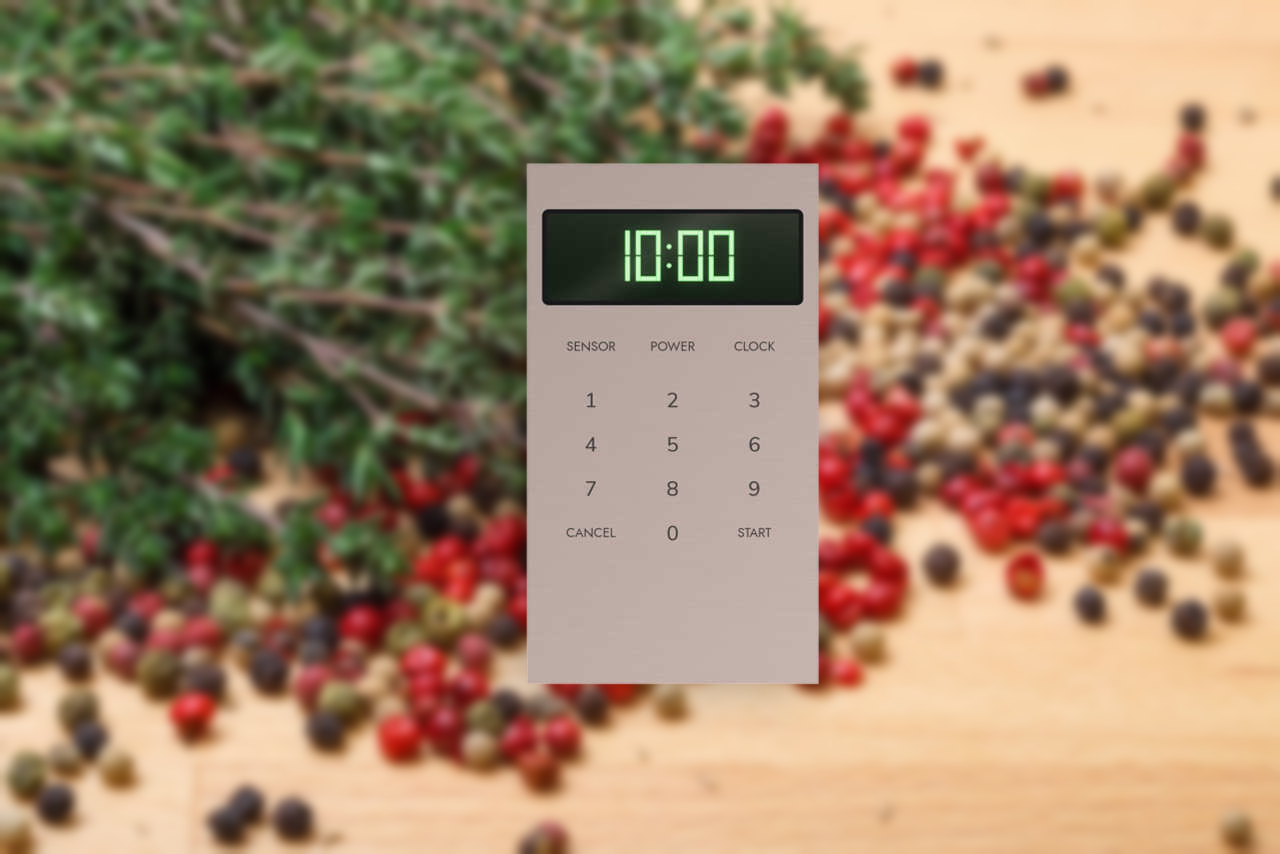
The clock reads {"hour": 10, "minute": 0}
